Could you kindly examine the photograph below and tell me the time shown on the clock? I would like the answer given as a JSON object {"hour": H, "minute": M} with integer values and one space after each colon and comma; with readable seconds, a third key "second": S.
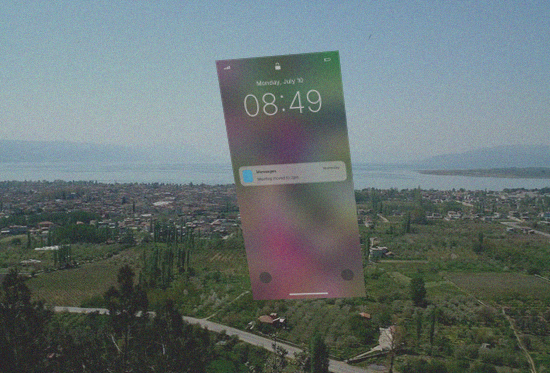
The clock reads {"hour": 8, "minute": 49}
